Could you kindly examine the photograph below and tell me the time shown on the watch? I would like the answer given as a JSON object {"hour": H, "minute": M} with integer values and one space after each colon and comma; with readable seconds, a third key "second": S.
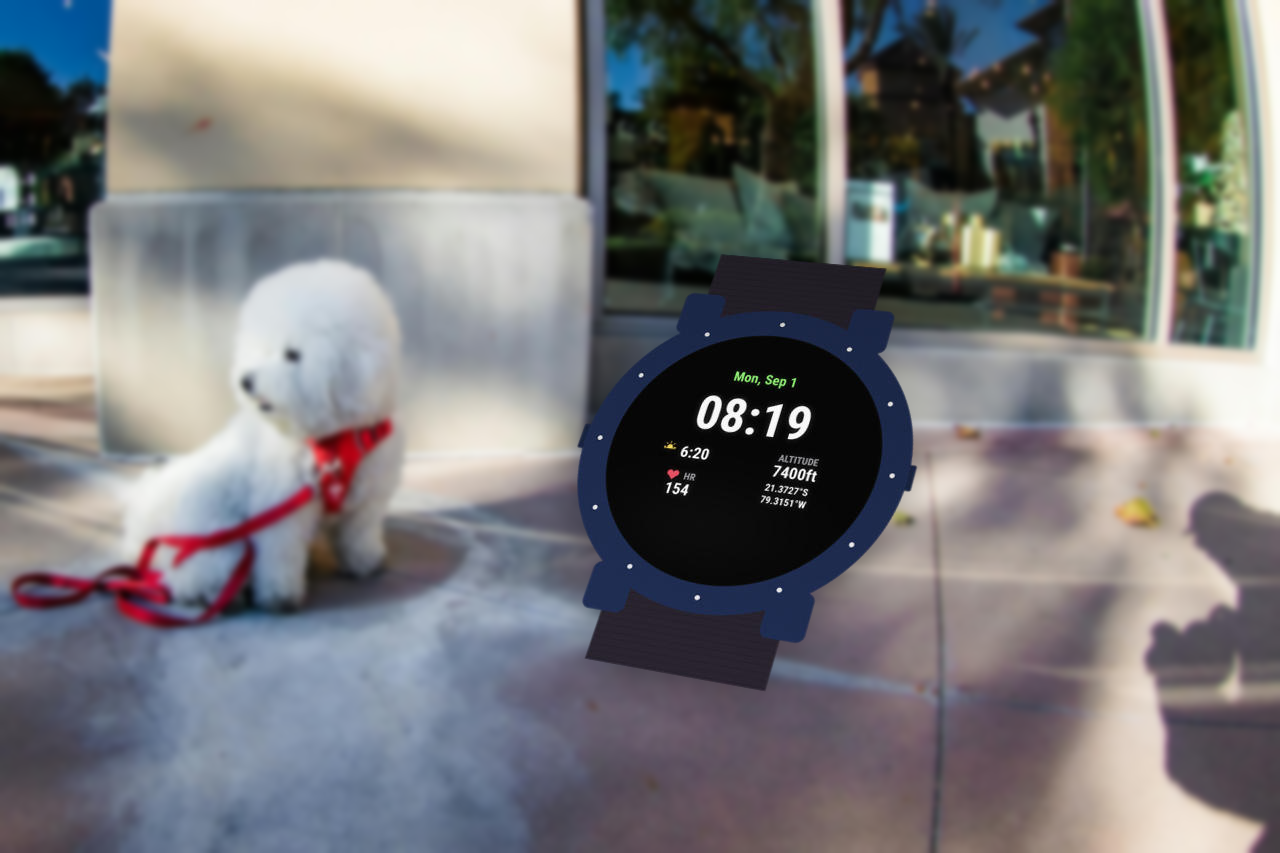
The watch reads {"hour": 8, "minute": 19}
